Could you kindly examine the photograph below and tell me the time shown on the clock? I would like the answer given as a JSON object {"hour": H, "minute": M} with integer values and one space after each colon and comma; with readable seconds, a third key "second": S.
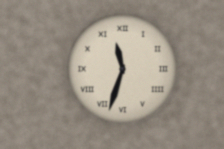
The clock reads {"hour": 11, "minute": 33}
